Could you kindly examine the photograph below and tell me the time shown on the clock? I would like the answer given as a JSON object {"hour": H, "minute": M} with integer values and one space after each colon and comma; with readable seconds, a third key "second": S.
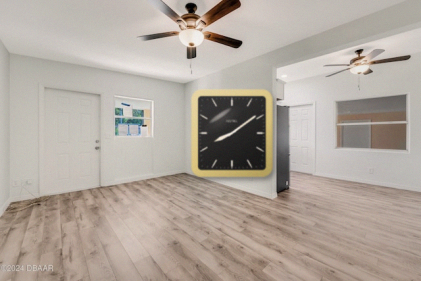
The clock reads {"hour": 8, "minute": 9}
